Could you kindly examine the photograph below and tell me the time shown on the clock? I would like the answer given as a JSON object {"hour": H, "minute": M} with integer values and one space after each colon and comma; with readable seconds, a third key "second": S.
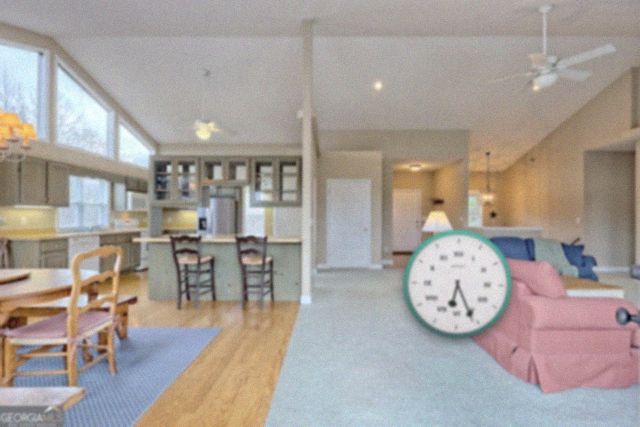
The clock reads {"hour": 6, "minute": 26}
